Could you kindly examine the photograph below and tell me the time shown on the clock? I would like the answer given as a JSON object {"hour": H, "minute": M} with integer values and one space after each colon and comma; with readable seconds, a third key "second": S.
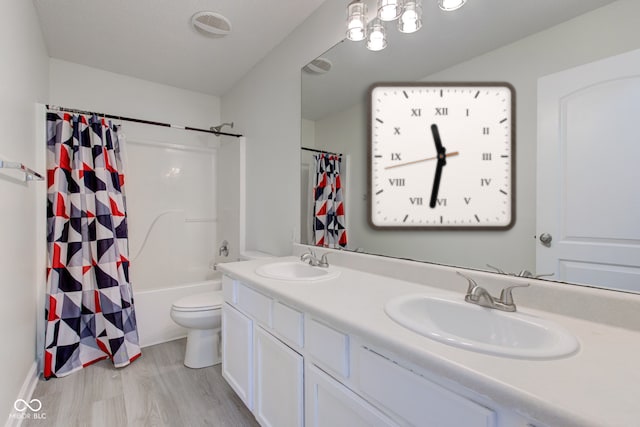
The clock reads {"hour": 11, "minute": 31, "second": 43}
